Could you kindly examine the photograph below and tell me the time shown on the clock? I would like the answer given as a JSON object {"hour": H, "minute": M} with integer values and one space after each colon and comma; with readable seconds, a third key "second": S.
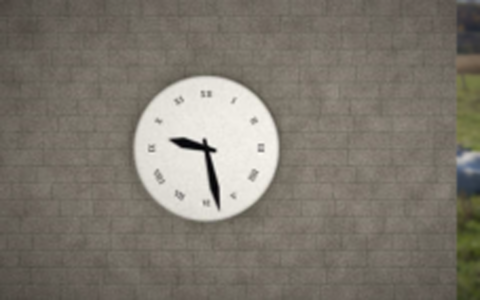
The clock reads {"hour": 9, "minute": 28}
